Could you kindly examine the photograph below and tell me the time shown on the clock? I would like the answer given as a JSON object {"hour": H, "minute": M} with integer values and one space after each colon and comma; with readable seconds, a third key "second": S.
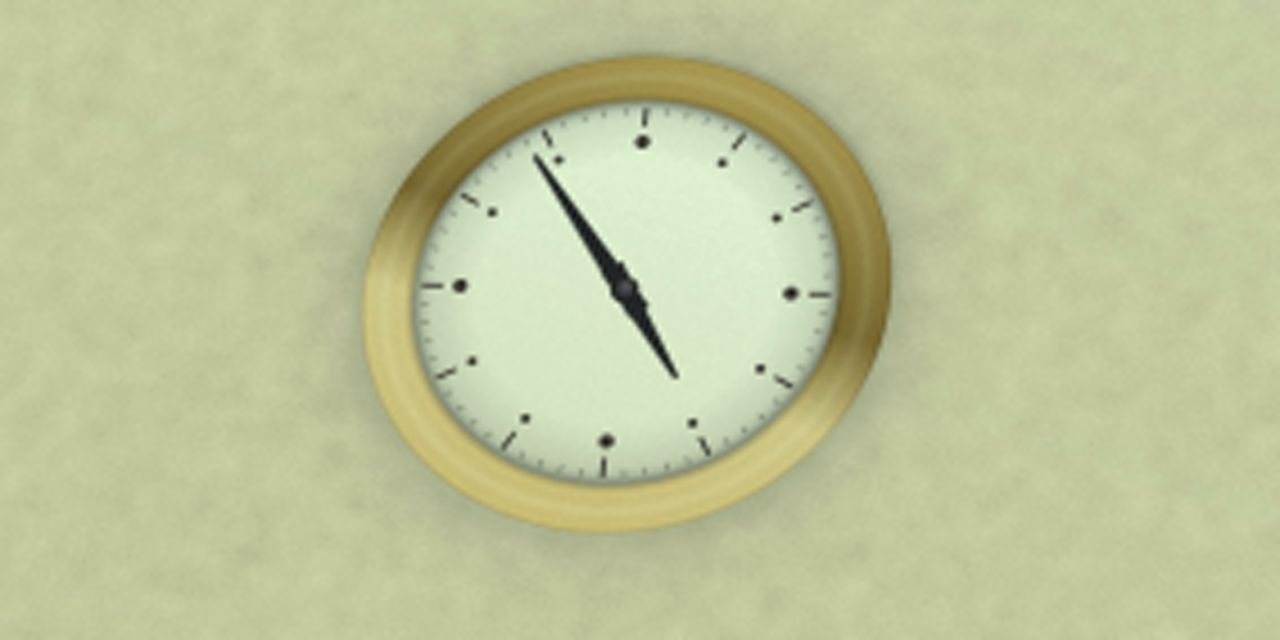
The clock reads {"hour": 4, "minute": 54}
